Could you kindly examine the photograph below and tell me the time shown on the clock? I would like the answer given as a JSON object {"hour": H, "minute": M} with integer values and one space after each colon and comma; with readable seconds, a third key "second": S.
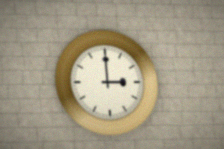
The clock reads {"hour": 3, "minute": 0}
